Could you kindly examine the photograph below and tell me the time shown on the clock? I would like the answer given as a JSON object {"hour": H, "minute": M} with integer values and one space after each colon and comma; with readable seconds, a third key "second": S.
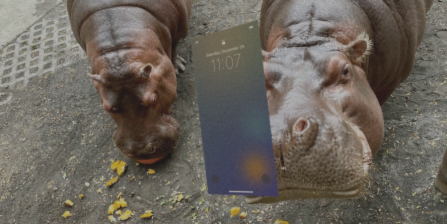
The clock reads {"hour": 11, "minute": 7}
